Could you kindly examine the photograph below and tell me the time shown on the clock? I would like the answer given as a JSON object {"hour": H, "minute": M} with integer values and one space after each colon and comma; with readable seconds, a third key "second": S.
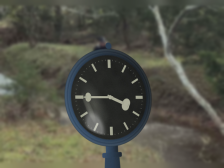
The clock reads {"hour": 3, "minute": 45}
